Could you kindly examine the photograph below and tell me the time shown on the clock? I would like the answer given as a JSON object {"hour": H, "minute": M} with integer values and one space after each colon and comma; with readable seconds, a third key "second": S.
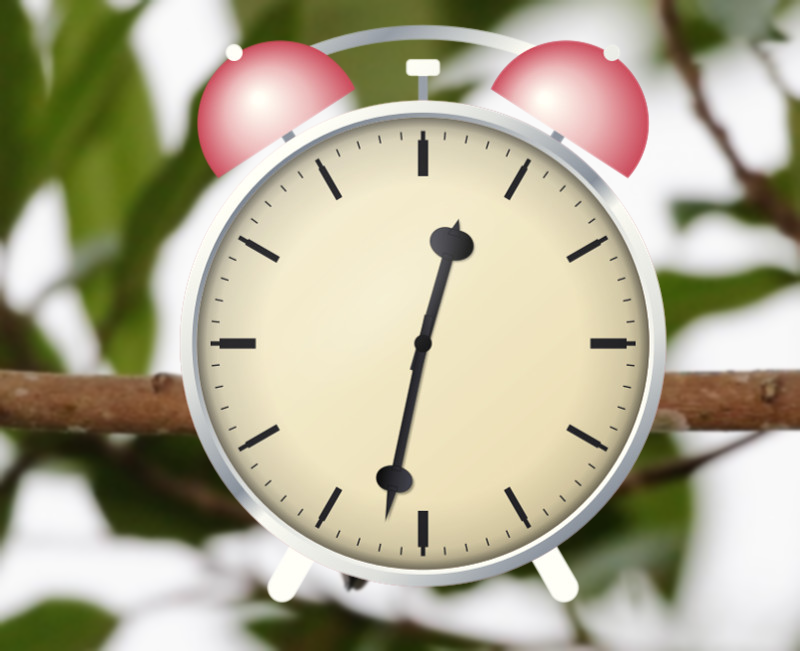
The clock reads {"hour": 12, "minute": 32}
